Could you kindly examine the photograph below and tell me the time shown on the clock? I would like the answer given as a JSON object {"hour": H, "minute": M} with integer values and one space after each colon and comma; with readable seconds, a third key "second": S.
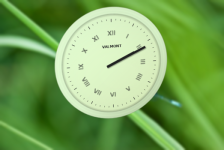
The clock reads {"hour": 2, "minute": 11}
